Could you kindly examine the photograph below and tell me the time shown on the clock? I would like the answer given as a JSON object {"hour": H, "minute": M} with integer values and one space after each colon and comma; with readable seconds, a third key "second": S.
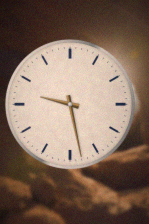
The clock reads {"hour": 9, "minute": 28}
